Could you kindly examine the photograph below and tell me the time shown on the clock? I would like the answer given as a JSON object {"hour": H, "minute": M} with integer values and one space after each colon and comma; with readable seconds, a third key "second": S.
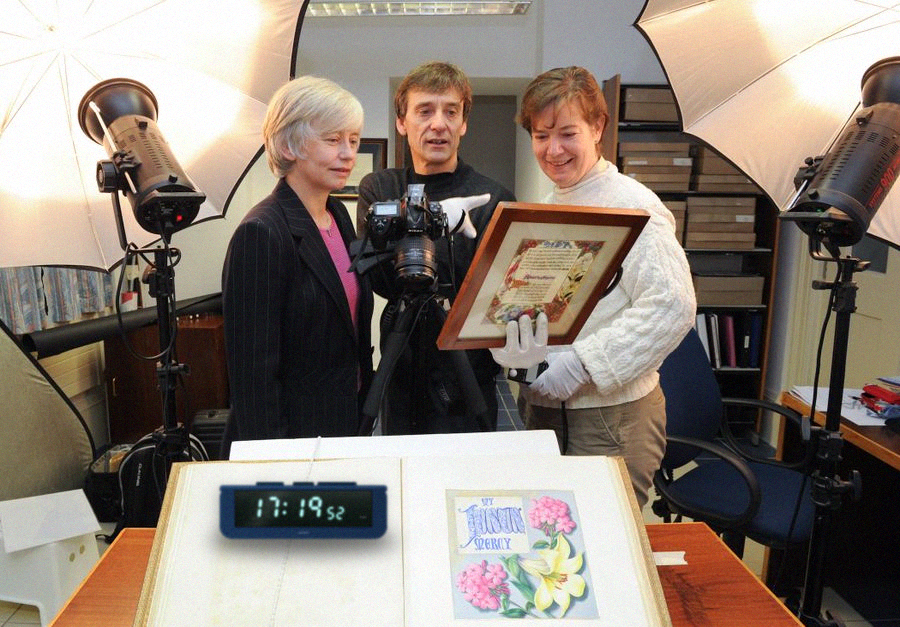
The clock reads {"hour": 17, "minute": 19, "second": 52}
